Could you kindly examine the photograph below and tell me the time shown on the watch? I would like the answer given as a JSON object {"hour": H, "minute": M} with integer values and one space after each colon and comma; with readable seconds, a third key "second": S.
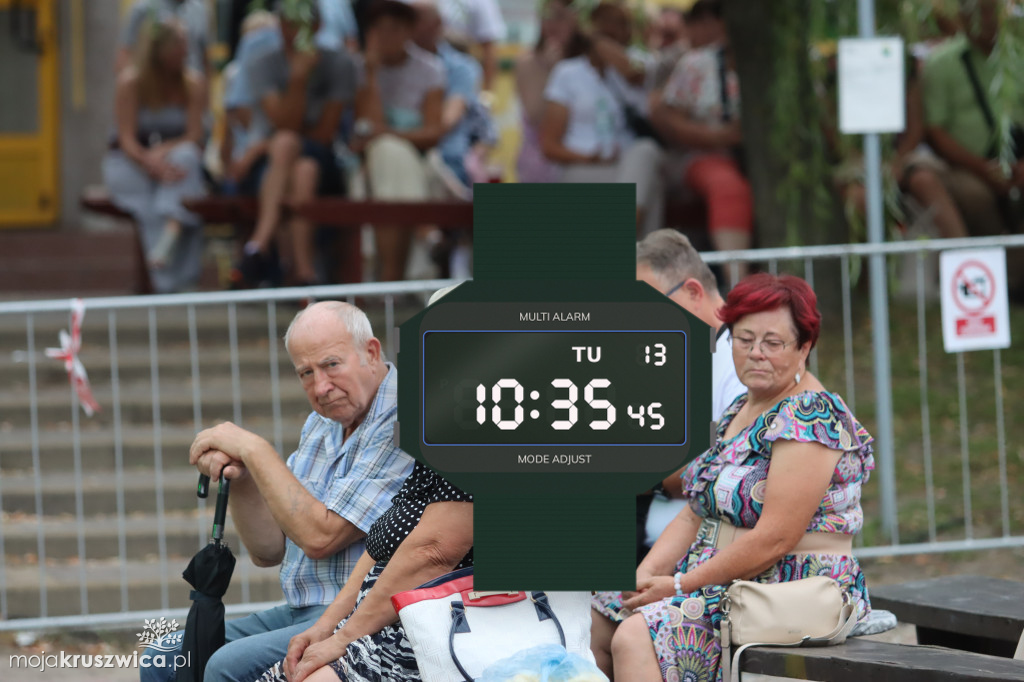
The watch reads {"hour": 10, "minute": 35, "second": 45}
